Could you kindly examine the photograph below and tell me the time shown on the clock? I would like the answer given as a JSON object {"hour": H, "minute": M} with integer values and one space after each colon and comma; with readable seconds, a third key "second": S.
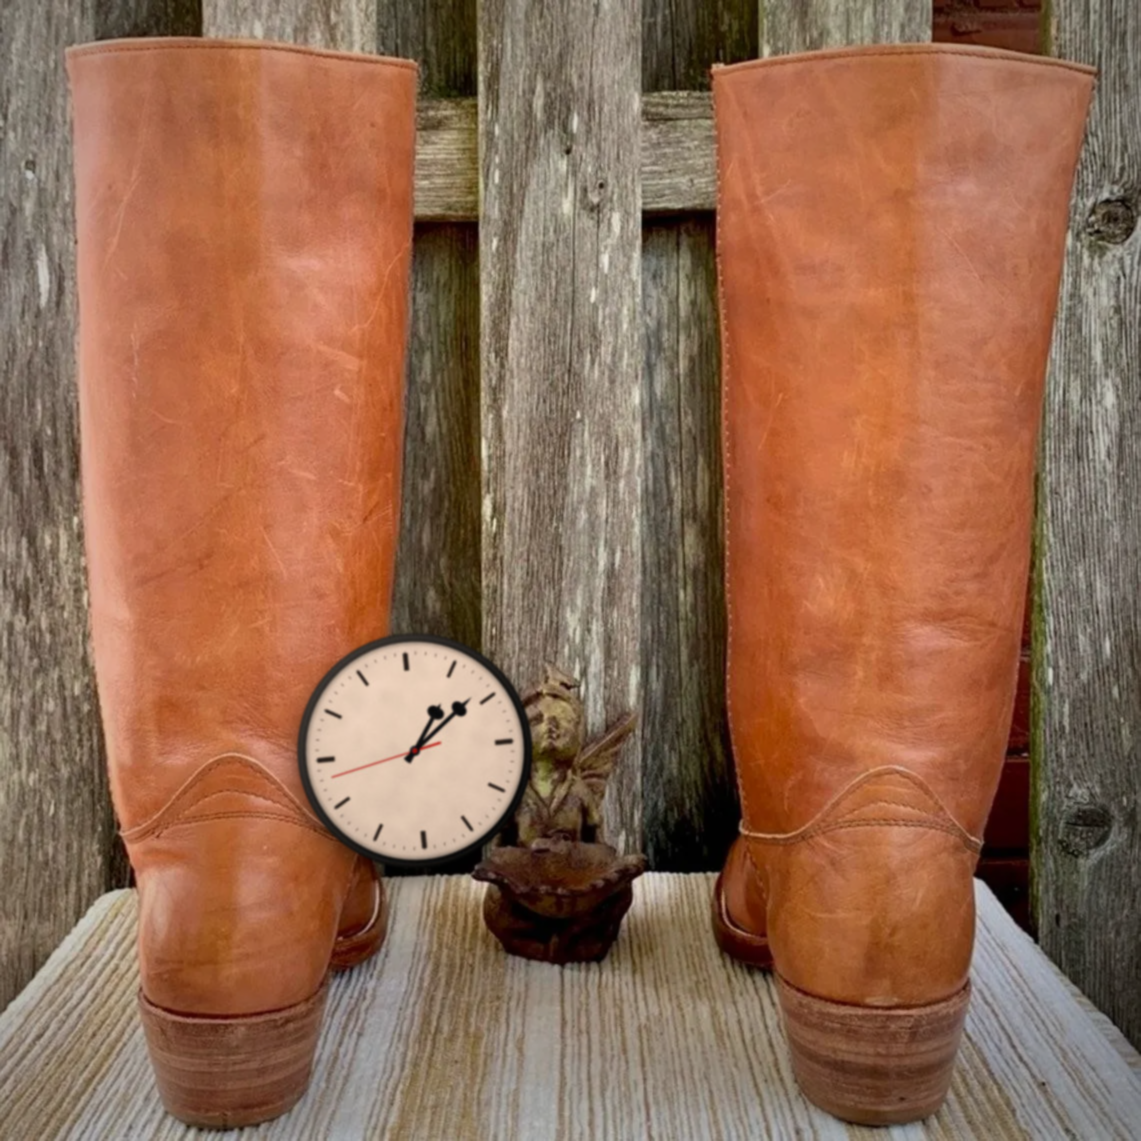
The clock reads {"hour": 1, "minute": 8, "second": 43}
